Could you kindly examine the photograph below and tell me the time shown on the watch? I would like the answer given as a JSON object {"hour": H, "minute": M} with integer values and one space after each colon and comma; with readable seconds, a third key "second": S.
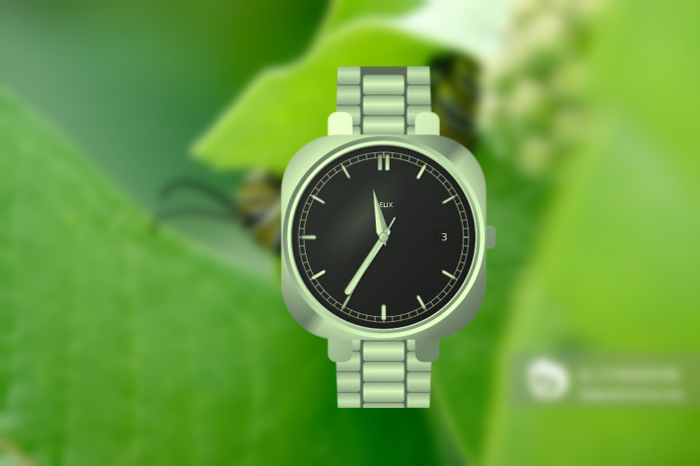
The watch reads {"hour": 11, "minute": 35, "second": 35}
